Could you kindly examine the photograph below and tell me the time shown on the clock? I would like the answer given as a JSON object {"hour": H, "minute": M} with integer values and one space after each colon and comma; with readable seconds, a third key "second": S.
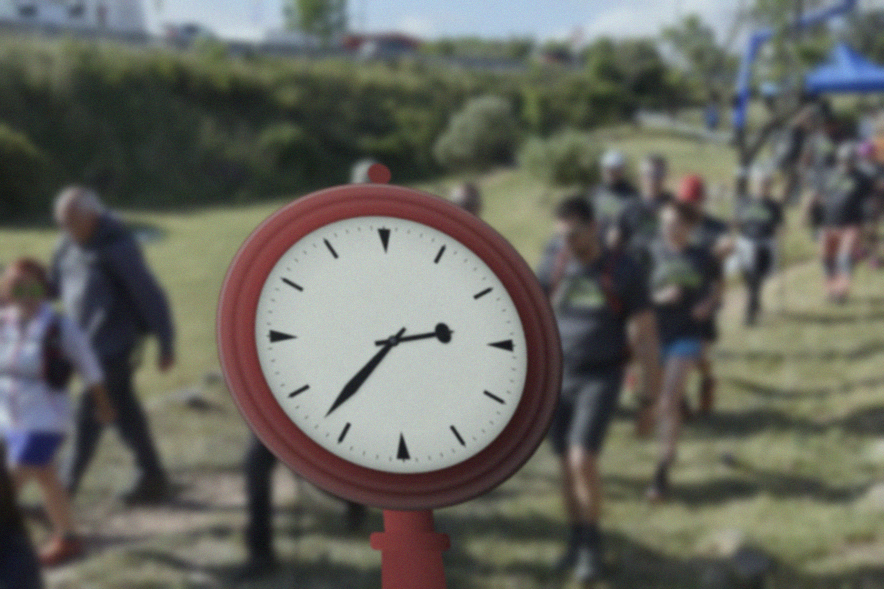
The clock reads {"hour": 2, "minute": 37}
